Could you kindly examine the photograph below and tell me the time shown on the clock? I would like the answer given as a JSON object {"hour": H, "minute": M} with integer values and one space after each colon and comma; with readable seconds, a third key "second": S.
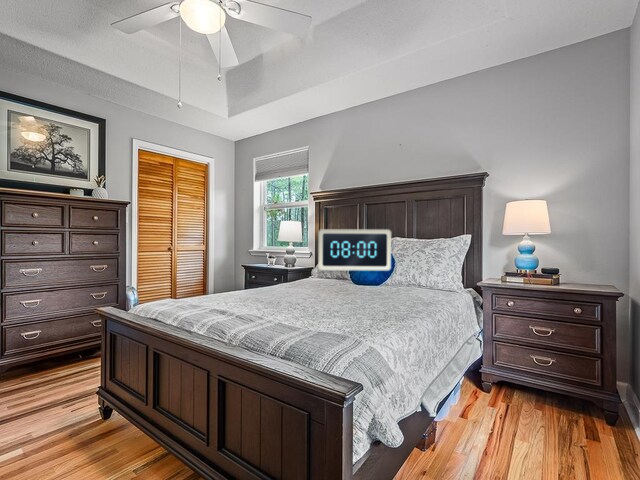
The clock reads {"hour": 8, "minute": 0}
